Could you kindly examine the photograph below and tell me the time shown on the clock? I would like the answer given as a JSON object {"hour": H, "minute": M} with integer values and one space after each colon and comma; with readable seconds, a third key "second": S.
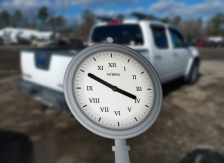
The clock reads {"hour": 3, "minute": 50}
